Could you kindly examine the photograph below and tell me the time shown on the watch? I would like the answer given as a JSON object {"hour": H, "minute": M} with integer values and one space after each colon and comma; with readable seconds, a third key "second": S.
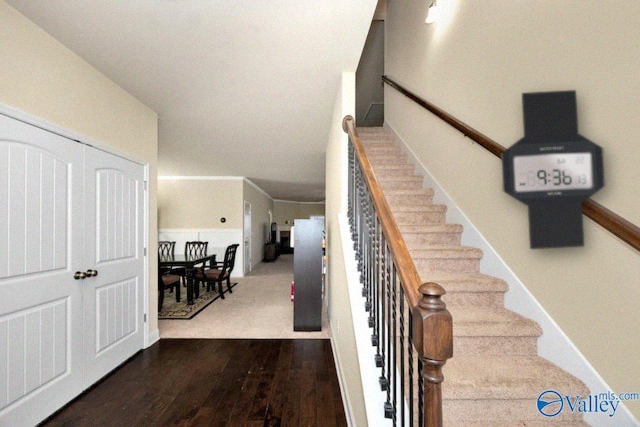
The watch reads {"hour": 9, "minute": 36}
